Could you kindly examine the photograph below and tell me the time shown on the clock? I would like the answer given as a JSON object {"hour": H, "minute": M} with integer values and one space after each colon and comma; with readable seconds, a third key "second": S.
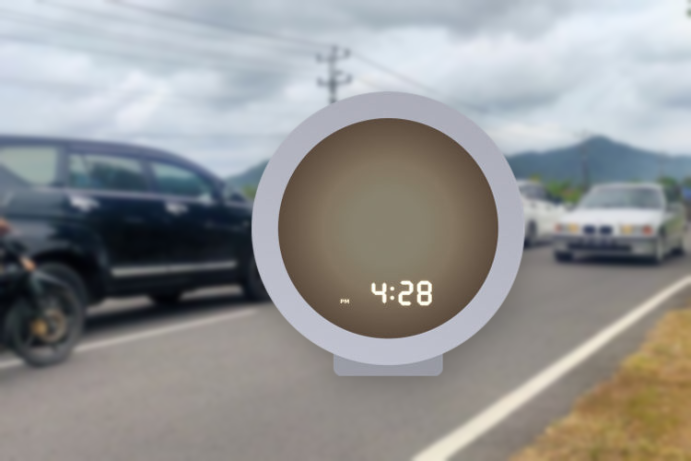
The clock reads {"hour": 4, "minute": 28}
